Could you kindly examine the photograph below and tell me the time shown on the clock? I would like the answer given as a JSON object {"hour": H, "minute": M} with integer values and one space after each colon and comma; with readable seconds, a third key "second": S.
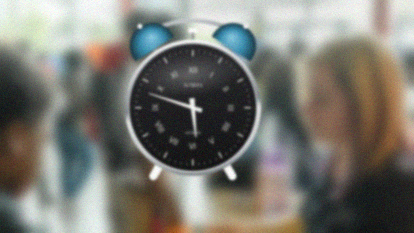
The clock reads {"hour": 5, "minute": 48}
